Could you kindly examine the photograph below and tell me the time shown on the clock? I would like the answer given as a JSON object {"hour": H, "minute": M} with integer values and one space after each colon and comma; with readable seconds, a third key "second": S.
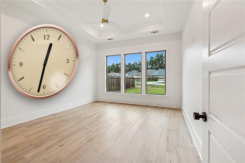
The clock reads {"hour": 12, "minute": 32}
